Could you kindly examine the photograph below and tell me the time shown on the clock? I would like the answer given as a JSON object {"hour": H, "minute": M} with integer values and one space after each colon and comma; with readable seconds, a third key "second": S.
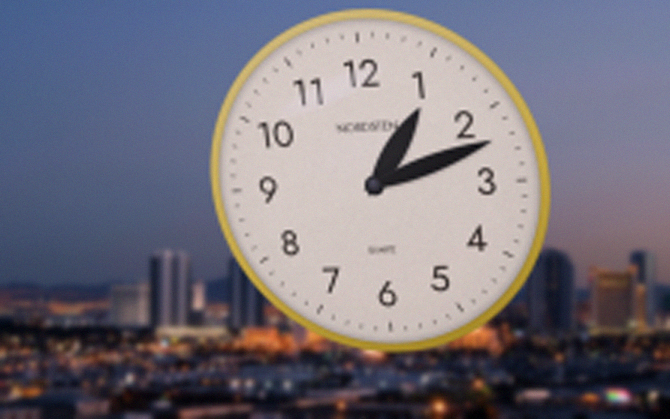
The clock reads {"hour": 1, "minute": 12}
